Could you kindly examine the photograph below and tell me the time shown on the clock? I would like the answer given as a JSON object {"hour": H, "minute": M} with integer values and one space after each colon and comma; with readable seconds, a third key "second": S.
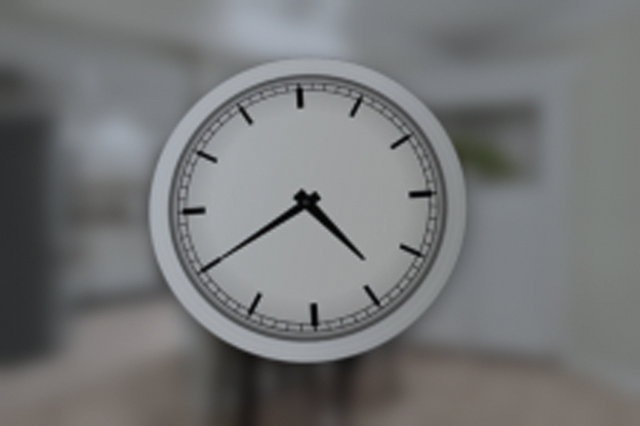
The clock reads {"hour": 4, "minute": 40}
